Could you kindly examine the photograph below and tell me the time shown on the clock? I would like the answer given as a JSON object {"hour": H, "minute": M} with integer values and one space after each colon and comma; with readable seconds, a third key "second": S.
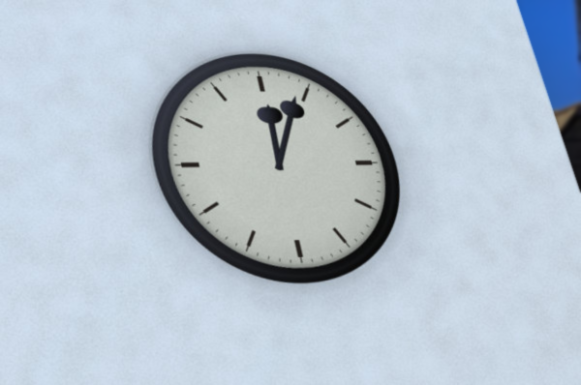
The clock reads {"hour": 12, "minute": 4}
